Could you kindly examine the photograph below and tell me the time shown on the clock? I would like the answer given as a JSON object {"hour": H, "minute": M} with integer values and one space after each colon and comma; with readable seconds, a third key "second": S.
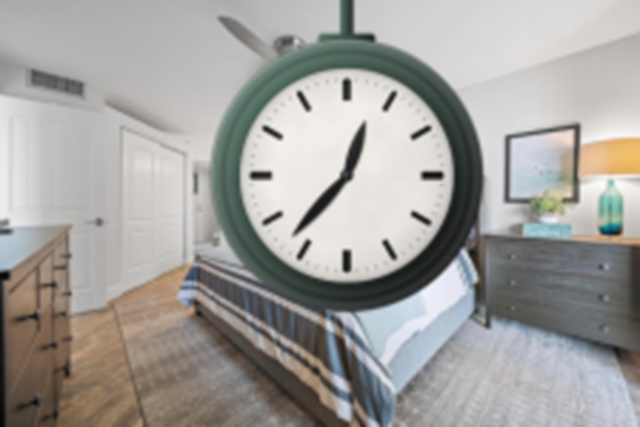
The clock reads {"hour": 12, "minute": 37}
